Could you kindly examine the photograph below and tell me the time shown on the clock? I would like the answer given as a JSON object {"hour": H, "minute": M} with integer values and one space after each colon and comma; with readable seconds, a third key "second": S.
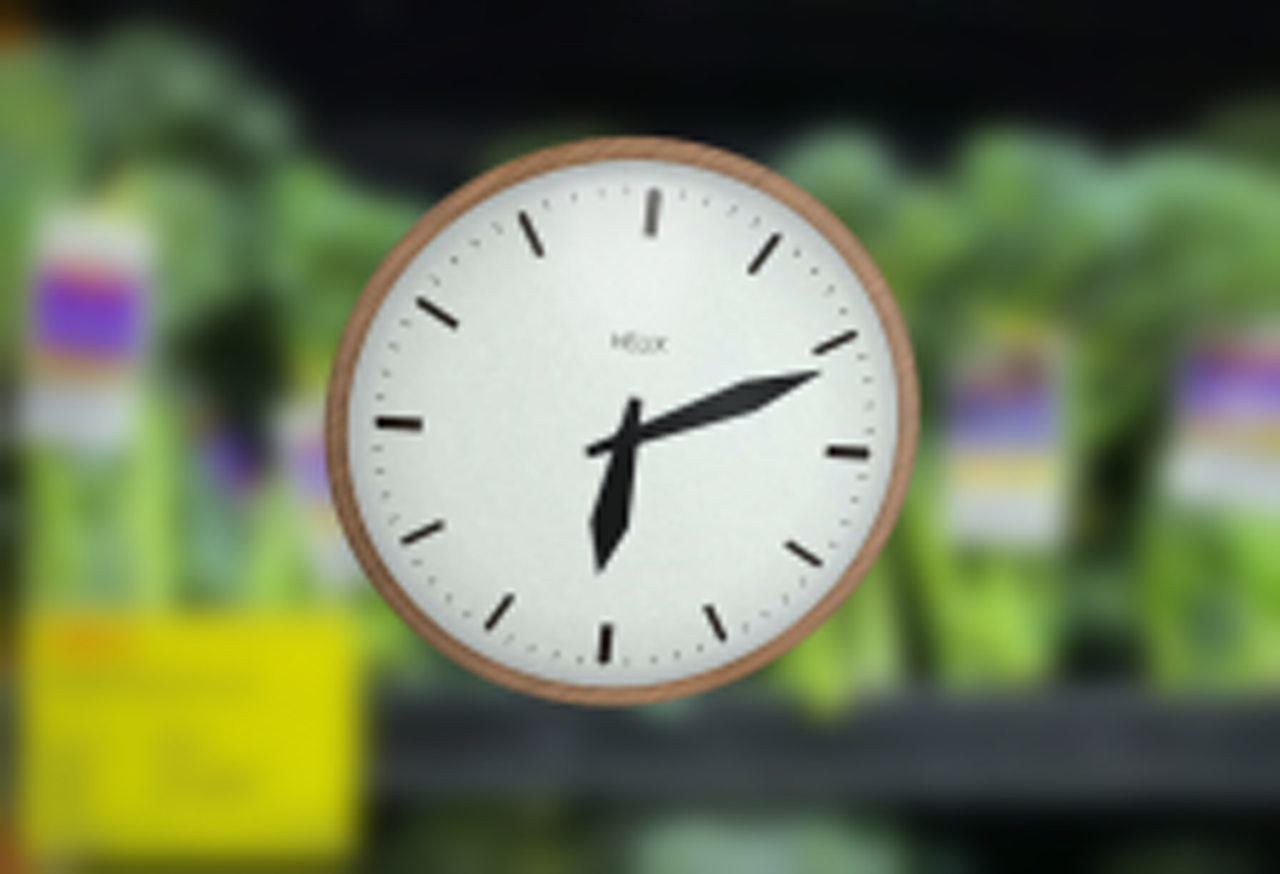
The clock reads {"hour": 6, "minute": 11}
